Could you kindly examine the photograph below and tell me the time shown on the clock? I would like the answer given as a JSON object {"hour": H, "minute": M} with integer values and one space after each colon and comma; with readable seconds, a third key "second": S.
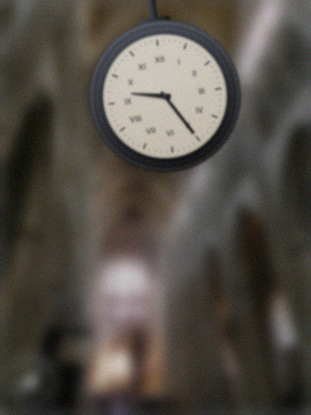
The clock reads {"hour": 9, "minute": 25}
